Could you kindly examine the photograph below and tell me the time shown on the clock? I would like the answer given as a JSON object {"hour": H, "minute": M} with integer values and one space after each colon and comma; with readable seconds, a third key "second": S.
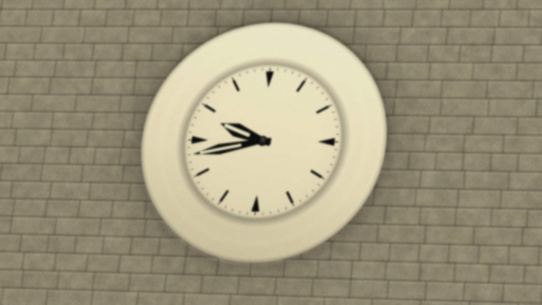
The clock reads {"hour": 9, "minute": 43}
